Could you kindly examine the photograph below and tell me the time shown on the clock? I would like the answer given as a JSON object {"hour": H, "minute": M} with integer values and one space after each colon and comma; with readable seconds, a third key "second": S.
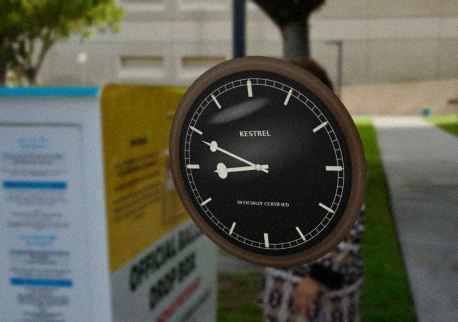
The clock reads {"hour": 8, "minute": 49}
